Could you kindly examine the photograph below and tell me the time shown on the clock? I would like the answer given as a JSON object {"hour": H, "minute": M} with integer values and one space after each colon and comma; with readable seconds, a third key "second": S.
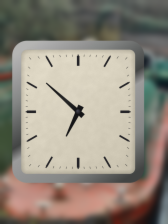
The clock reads {"hour": 6, "minute": 52}
